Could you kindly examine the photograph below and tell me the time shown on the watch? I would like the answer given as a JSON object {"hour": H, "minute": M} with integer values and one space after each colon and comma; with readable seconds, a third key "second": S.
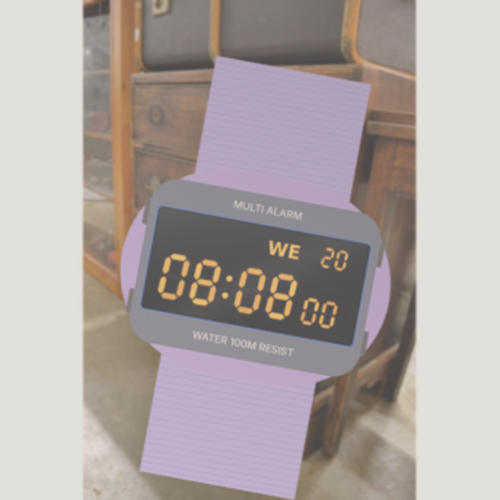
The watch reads {"hour": 8, "minute": 8, "second": 0}
